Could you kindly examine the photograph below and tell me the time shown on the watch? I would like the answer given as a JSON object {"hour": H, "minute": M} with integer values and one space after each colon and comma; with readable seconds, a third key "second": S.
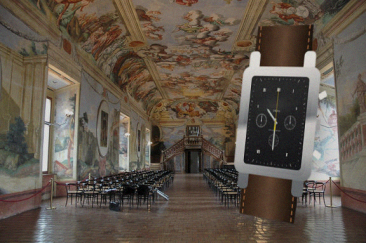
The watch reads {"hour": 10, "minute": 30}
